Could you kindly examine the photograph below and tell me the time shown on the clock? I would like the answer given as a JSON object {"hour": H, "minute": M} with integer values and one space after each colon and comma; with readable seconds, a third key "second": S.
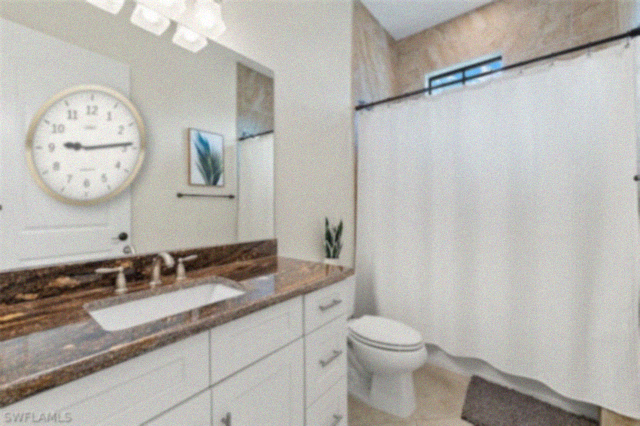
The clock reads {"hour": 9, "minute": 14}
